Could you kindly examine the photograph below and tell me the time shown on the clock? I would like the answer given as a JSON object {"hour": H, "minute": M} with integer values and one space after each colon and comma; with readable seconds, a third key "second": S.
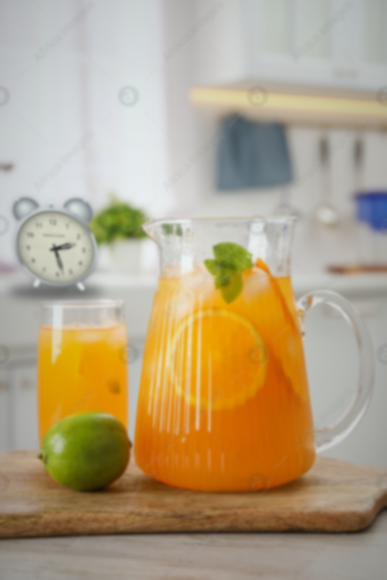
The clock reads {"hour": 2, "minute": 28}
